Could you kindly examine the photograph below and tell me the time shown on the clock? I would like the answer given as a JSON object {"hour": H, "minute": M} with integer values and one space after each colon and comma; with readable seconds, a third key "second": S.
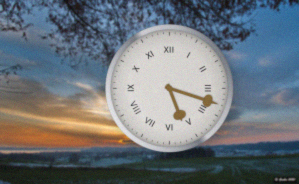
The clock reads {"hour": 5, "minute": 18}
